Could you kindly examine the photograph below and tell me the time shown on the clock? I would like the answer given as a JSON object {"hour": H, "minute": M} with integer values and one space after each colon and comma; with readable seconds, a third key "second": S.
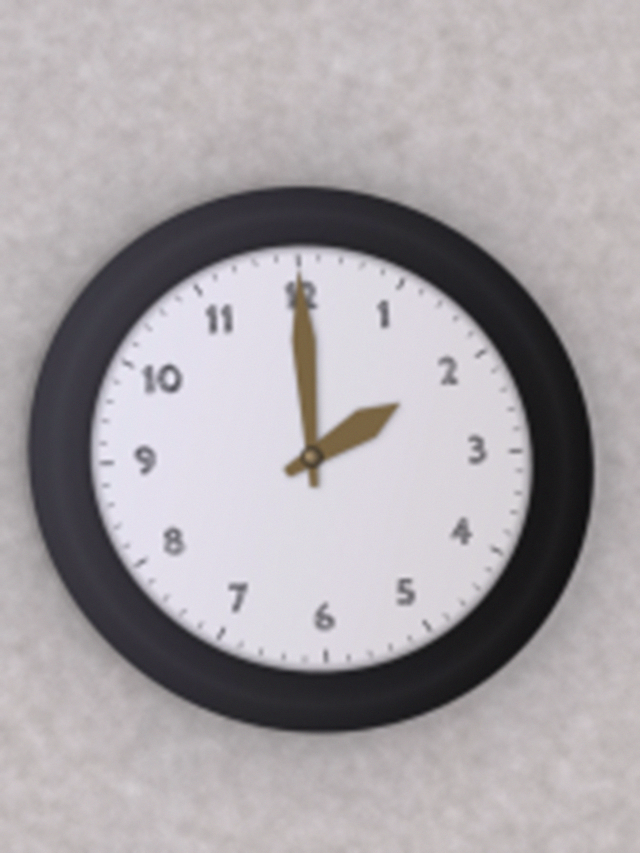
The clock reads {"hour": 2, "minute": 0}
